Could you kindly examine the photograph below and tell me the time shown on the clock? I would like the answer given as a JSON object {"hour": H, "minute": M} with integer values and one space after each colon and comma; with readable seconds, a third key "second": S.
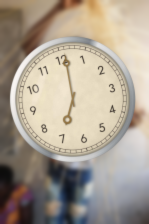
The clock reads {"hour": 7, "minute": 1}
